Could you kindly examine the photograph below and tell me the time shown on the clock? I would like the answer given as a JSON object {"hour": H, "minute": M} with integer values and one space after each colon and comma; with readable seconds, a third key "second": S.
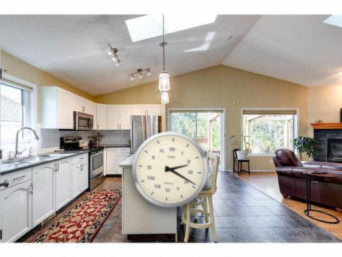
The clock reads {"hour": 2, "minute": 19}
